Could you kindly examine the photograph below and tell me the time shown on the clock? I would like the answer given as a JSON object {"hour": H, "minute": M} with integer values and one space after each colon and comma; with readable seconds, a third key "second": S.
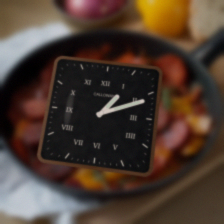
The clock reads {"hour": 1, "minute": 11}
